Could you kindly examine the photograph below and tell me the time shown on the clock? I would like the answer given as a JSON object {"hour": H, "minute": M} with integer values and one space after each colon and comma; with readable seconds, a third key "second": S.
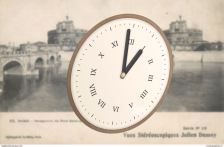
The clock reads {"hour": 12, "minute": 59}
